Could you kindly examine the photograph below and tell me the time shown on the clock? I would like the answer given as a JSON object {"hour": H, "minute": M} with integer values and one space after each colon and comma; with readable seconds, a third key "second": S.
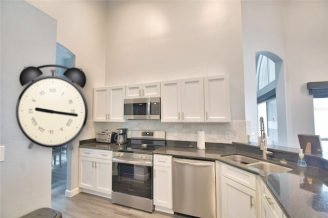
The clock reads {"hour": 9, "minute": 16}
